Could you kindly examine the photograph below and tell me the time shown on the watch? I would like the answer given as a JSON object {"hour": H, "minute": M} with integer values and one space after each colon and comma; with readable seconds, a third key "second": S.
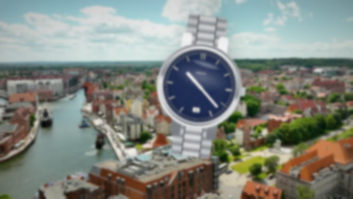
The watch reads {"hour": 10, "minute": 22}
